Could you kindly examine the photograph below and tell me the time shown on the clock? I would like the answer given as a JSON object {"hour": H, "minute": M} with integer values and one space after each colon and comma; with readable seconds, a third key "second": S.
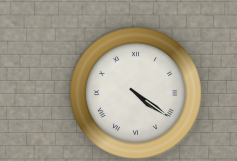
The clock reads {"hour": 4, "minute": 21}
